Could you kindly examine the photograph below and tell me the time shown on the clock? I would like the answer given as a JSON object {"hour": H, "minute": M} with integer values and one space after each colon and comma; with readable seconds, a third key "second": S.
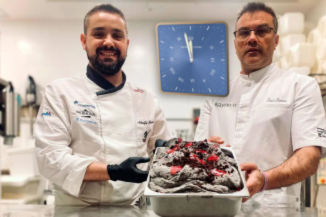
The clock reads {"hour": 11, "minute": 58}
